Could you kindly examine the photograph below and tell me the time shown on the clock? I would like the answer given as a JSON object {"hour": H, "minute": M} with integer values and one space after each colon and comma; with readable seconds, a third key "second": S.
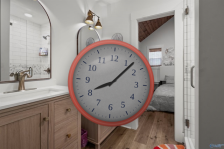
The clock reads {"hour": 8, "minute": 7}
